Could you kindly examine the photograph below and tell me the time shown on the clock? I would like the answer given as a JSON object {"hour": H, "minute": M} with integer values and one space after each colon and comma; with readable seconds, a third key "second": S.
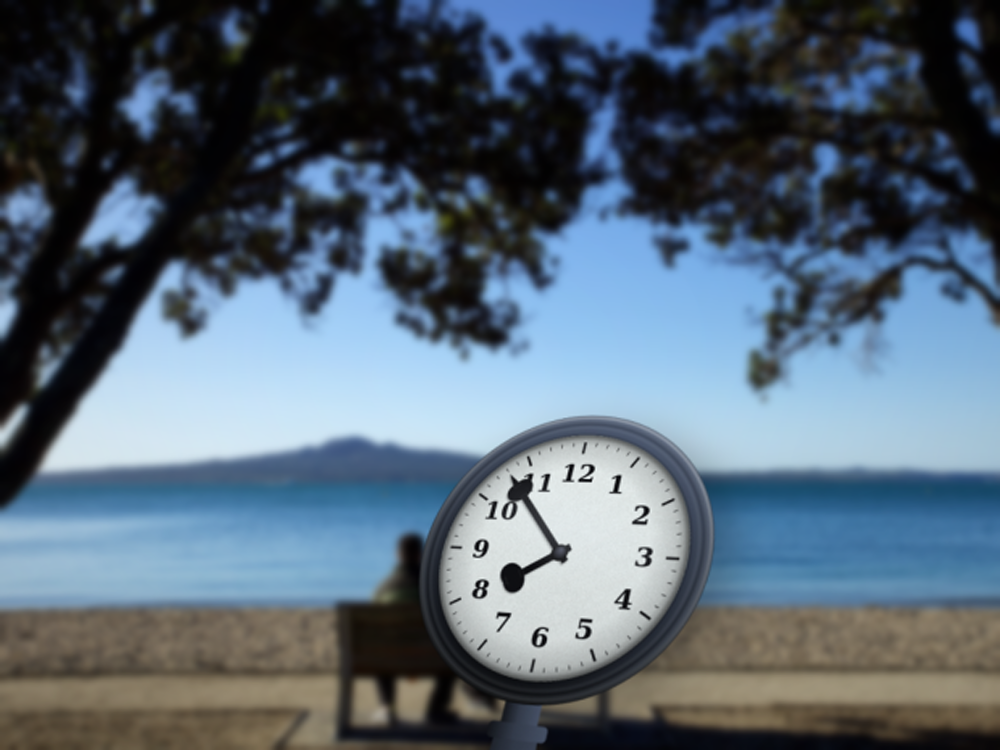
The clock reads {"hour": 7, "minute": 53}
